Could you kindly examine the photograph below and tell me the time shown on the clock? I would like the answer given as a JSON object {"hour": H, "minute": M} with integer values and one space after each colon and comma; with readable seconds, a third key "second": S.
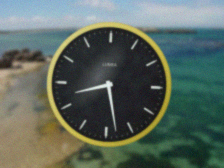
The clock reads {"hour": 8, "minute": 28}
